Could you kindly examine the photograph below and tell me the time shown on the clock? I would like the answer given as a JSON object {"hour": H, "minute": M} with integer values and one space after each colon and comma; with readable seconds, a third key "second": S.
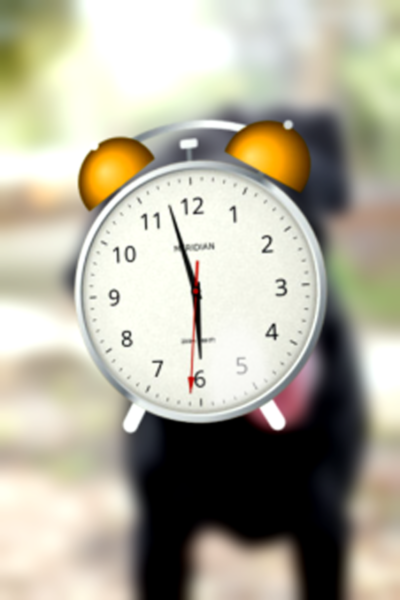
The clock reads {"hour": 5, "minute": 57, "second": 31}
